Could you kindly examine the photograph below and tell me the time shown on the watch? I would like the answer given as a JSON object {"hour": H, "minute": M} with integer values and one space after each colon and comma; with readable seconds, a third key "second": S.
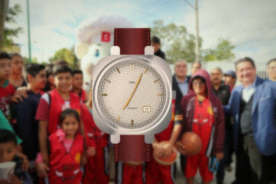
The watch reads {"hour": 7, "minute": 4}
